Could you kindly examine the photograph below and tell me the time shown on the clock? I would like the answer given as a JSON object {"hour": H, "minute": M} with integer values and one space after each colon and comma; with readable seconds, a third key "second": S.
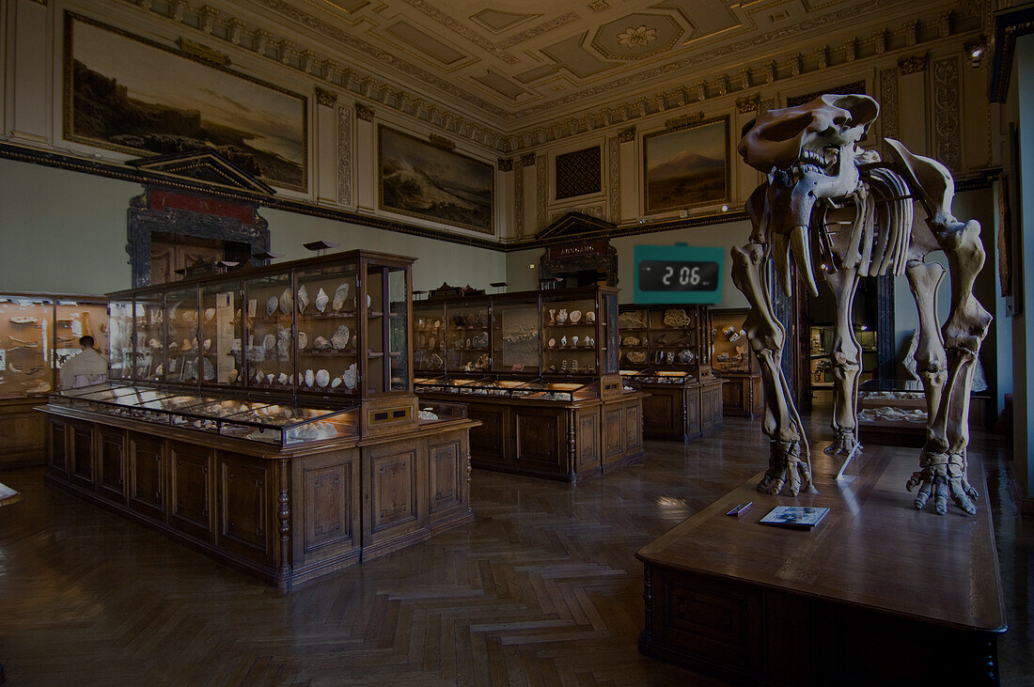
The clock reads {"hour": 2, "minute": 6}
